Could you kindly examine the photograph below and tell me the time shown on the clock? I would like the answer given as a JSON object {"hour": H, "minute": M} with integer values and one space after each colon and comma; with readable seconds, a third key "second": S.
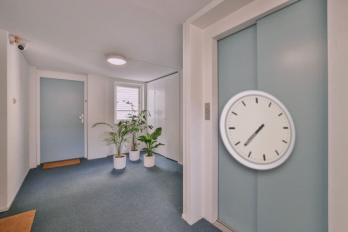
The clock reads {"hour": 7, "minute": 38}
